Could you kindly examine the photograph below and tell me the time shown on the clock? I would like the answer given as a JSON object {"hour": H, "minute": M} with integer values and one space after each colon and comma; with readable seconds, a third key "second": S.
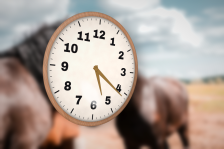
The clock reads {"hour": 5, "minute": 21}
